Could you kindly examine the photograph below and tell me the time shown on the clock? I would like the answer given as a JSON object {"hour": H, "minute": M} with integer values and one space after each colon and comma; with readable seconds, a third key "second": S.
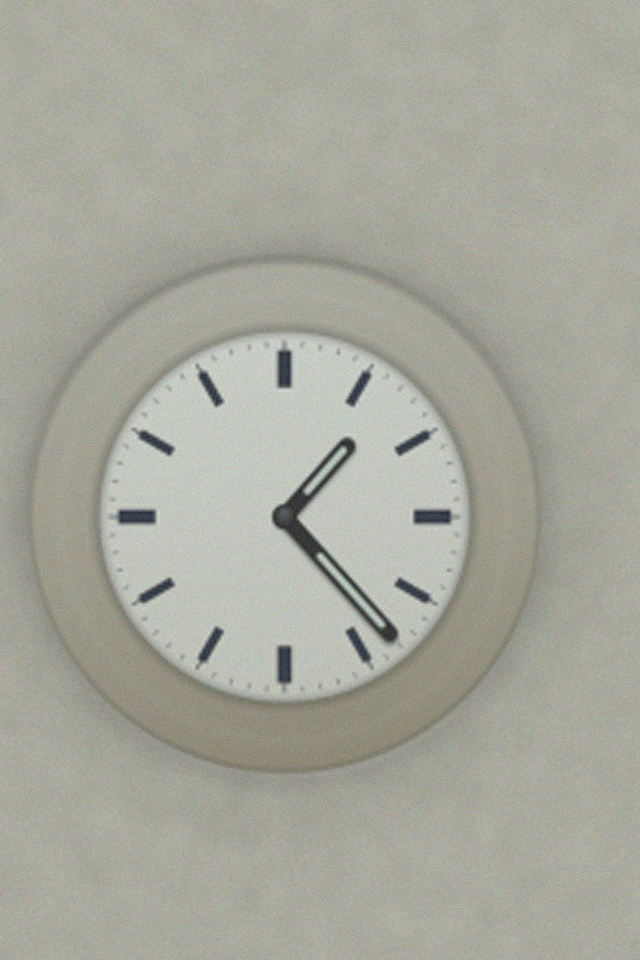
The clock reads {"hour": 1, "minute": 23}
